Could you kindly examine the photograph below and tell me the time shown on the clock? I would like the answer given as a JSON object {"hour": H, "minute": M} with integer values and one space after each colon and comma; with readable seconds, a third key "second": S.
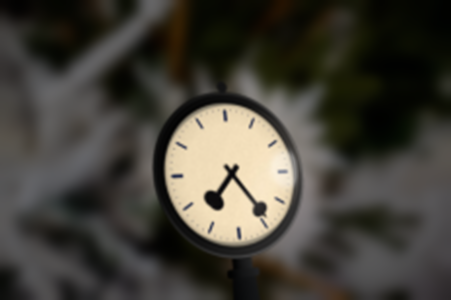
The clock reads {"hour": 7, "minute": 24}
